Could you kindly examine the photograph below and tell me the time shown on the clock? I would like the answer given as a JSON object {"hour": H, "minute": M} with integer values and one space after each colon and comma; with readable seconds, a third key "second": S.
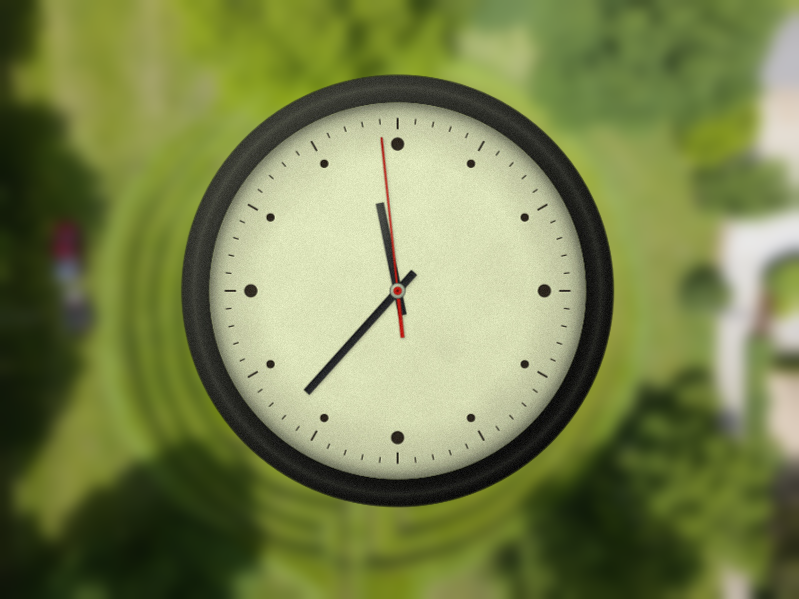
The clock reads {"hour": 11, "minute": 36, "second": 59}
